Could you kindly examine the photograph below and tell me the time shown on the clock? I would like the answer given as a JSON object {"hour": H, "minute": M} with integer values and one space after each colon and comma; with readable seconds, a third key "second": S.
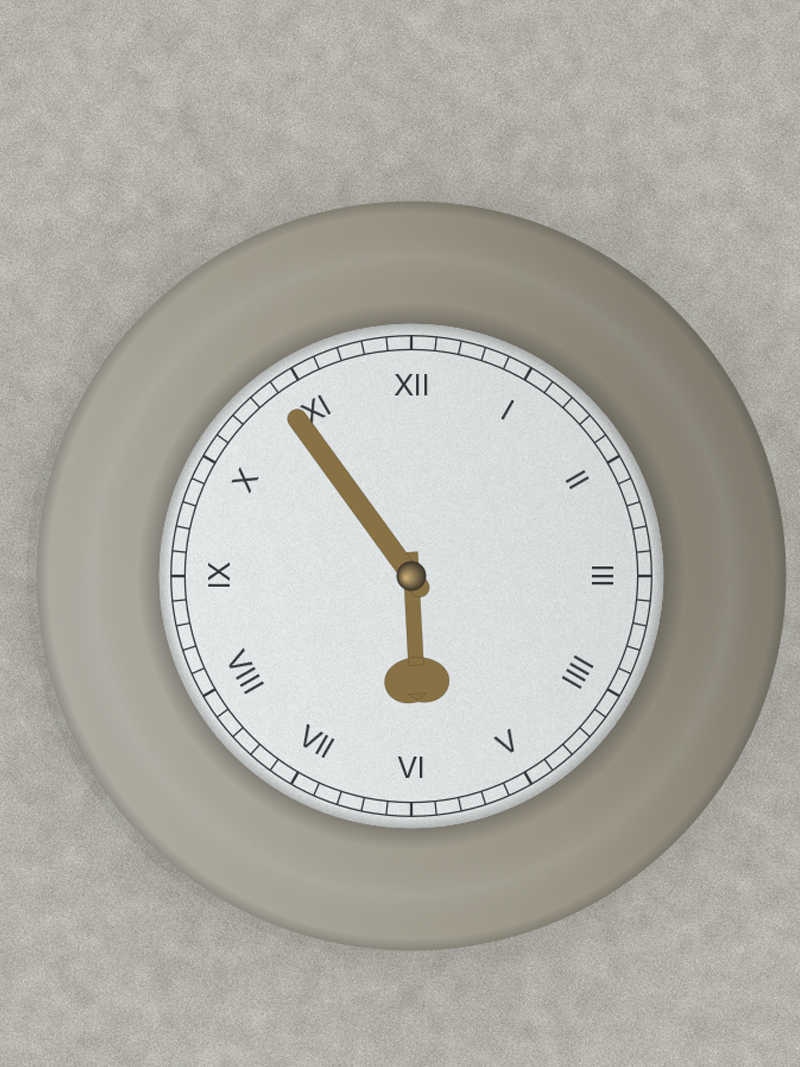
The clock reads {"hour": 5, "minute": 54}
